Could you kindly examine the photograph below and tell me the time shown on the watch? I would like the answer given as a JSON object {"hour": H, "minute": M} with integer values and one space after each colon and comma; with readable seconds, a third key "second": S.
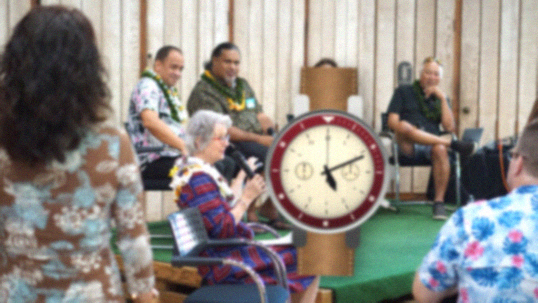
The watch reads {"hour": 5, "minute": 11}
